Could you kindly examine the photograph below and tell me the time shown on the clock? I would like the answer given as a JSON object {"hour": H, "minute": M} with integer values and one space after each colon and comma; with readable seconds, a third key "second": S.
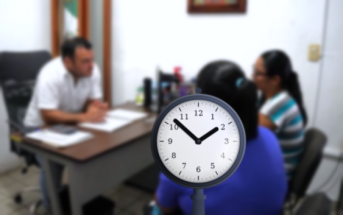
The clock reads {"hour": 1, "minute": 52}
